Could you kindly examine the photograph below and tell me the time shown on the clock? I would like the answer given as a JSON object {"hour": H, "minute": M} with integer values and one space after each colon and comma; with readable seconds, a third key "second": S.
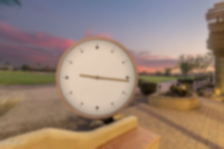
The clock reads {"hour": 9, "minute": 16}
